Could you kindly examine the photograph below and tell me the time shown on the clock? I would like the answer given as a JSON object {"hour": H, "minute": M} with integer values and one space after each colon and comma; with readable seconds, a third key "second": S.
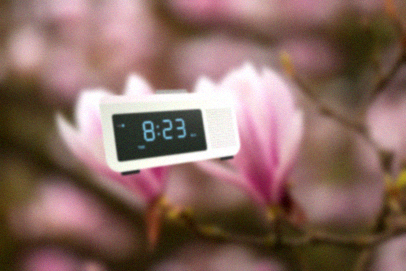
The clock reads {"hour": 8, "minute": 23}
